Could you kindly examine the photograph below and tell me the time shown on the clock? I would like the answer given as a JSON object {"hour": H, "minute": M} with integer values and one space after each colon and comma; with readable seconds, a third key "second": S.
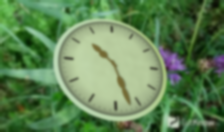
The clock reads {"hour": 10, "minute": 27}
